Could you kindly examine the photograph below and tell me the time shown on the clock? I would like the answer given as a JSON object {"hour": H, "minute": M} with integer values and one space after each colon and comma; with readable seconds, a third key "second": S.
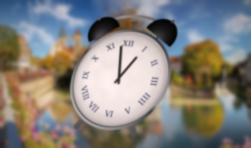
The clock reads {"hour": 12, "minute": 58}
